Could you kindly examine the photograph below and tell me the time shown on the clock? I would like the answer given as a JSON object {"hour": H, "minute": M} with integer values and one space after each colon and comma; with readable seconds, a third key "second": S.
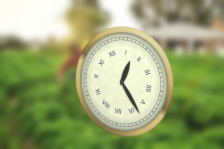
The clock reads {"hour": 1, "minute": 28}
